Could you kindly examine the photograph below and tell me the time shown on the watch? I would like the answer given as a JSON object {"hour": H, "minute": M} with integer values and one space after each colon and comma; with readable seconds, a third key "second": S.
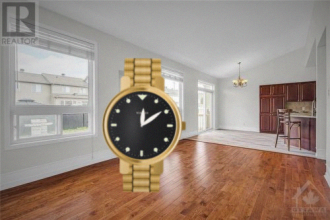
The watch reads {"hour": 12, "minute": 9}
